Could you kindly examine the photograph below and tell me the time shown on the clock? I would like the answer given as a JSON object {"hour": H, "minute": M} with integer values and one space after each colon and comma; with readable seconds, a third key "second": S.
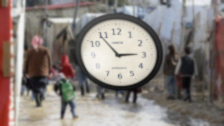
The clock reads {"hour": 2, "minute": 54}
